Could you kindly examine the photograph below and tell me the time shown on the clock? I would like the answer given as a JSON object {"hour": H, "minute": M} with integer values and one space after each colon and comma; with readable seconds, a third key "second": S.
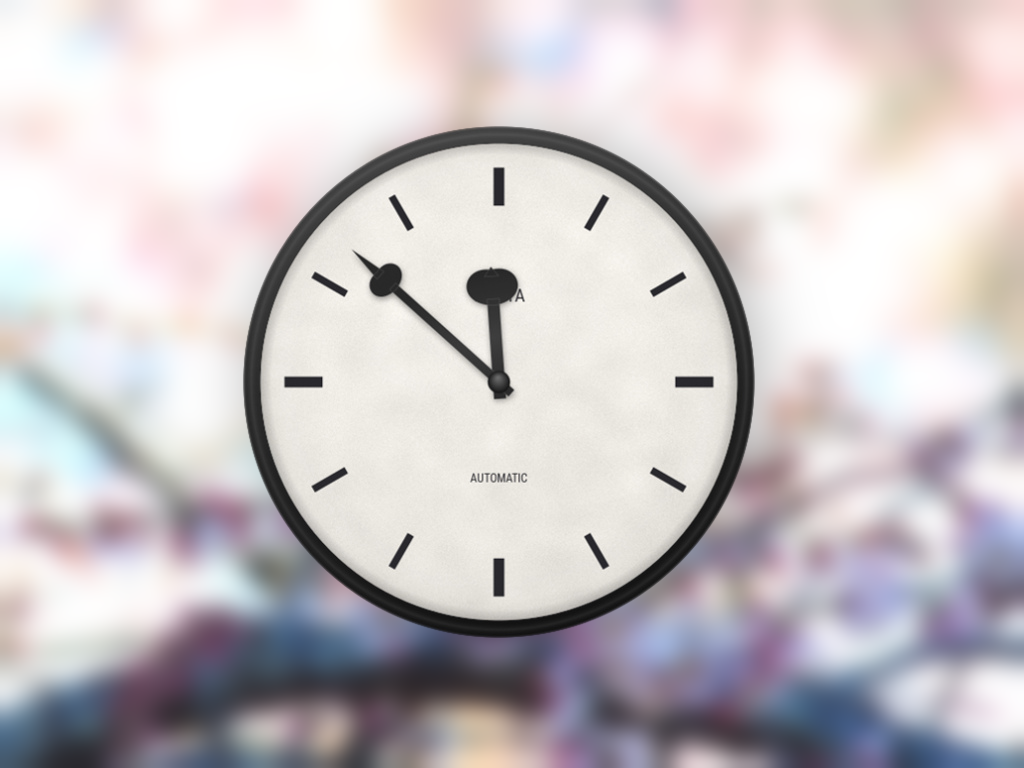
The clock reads {"hour": 11, "minute": 52}
